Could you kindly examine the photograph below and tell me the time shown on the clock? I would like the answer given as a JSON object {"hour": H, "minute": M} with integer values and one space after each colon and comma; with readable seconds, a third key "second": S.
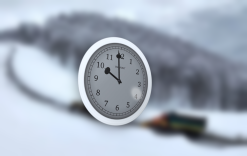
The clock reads {"hour": 9, "minute": 59}
